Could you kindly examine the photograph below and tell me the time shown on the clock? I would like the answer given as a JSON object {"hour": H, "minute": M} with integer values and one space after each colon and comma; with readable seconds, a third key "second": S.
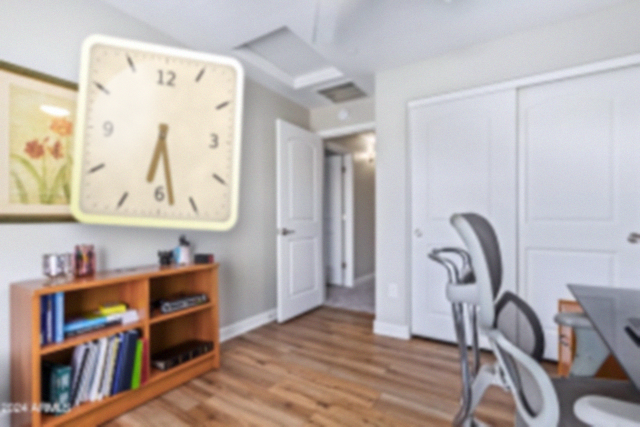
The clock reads {"hour": 6, "minute": 28}
